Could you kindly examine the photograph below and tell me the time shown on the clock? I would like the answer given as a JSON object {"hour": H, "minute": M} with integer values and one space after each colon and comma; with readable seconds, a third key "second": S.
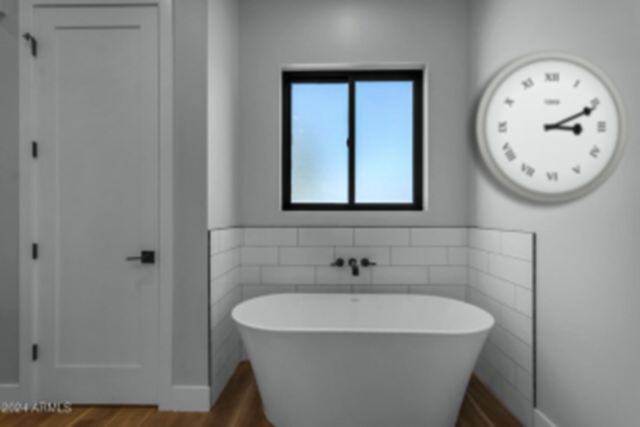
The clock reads {"hour": 3, "minute": 11}
